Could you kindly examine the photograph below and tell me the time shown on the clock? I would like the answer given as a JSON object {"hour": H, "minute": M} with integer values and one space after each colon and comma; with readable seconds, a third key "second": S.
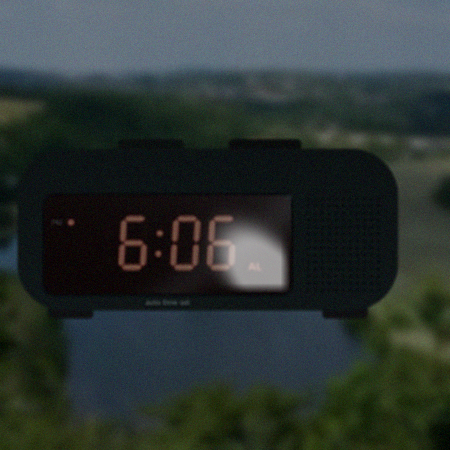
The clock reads {"hour": 6, "minute": 6}
